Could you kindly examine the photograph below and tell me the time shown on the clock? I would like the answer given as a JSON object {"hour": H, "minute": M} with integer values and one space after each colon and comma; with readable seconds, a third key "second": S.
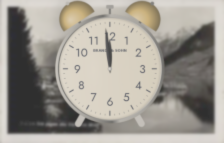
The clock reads {"hour": 11, "minute": 59}
